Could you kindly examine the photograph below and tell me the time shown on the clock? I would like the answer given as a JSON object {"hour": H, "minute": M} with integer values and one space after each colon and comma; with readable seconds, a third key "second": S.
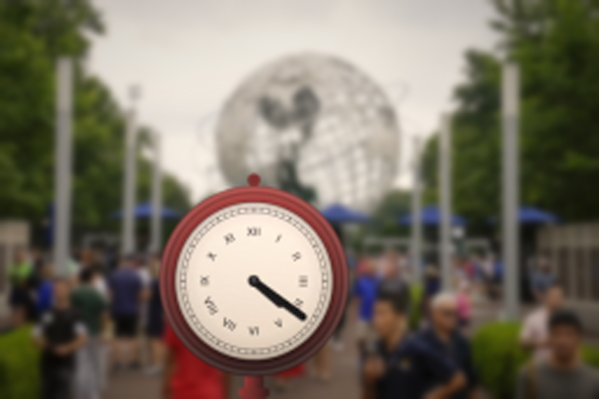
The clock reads {"hour": 4, "minute": 21}
